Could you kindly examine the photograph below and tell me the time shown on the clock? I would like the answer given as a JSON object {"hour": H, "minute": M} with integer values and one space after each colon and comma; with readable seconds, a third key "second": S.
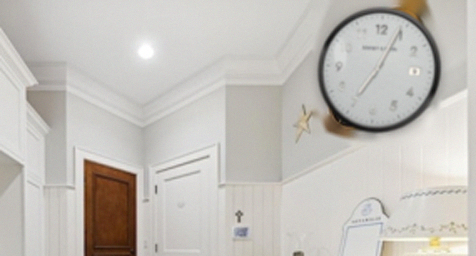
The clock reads {"hour": 7, "minute": 4}
